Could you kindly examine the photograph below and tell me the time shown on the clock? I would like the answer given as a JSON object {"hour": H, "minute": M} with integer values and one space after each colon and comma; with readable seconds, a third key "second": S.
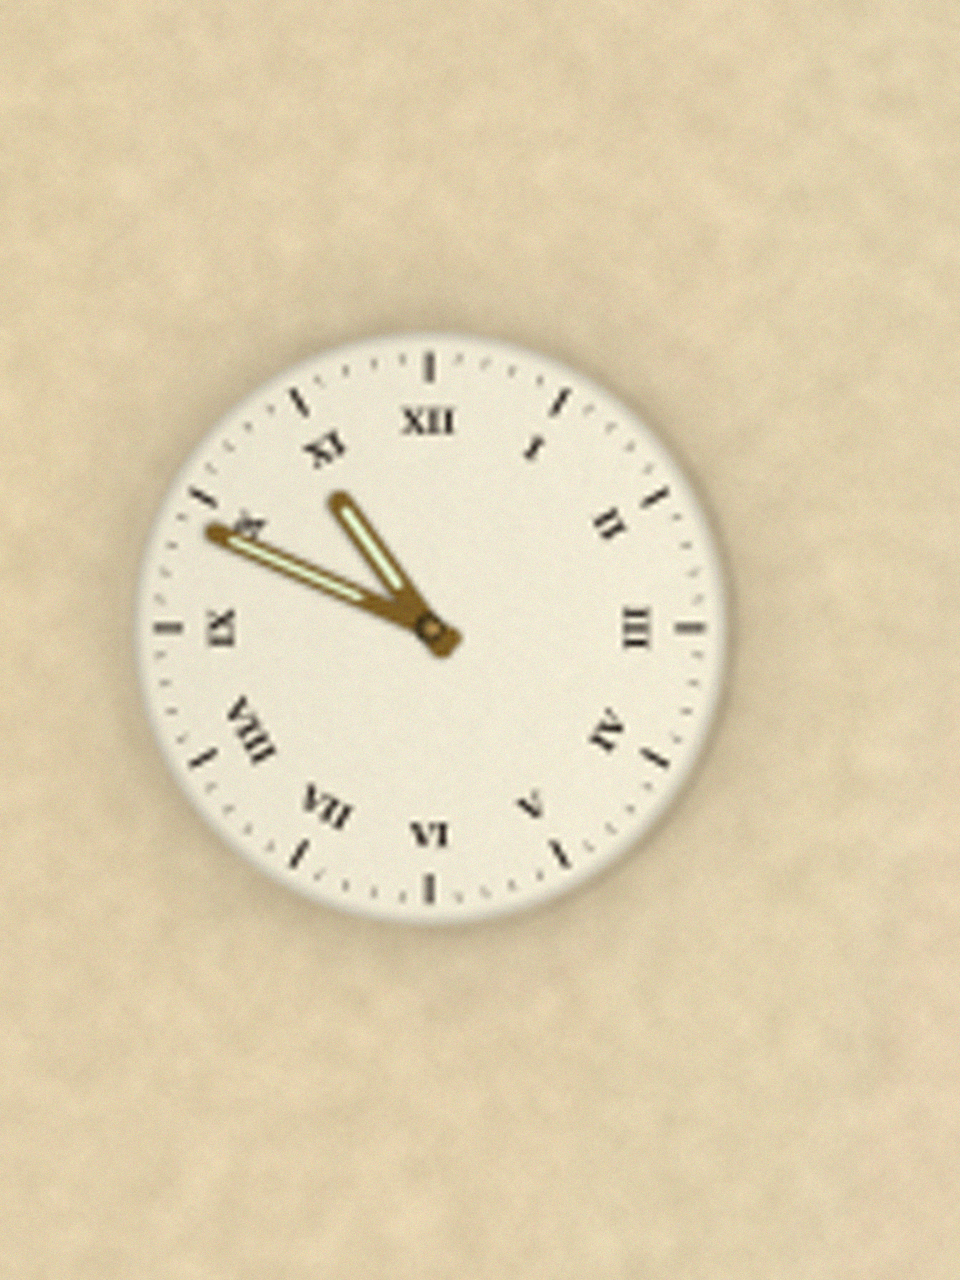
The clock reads {"hour": 10, "minute": 49}
